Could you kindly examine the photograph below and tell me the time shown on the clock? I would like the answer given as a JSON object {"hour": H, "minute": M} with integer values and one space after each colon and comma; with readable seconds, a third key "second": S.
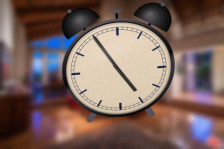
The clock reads {"hour": 4, "minute": 55}
